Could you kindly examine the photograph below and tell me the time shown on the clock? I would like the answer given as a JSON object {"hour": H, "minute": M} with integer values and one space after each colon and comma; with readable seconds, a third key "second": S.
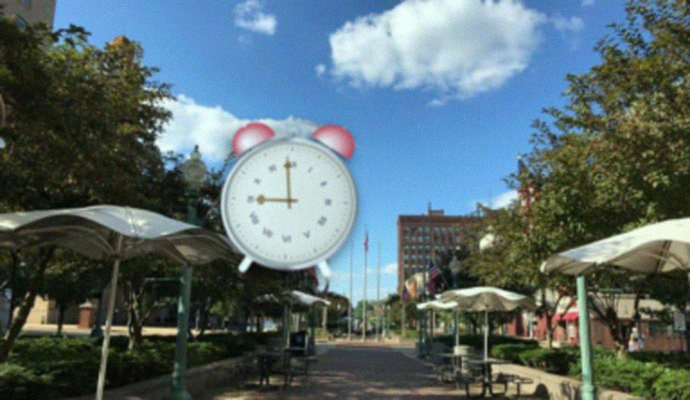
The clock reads {"hour": 8, "minute": 59}
